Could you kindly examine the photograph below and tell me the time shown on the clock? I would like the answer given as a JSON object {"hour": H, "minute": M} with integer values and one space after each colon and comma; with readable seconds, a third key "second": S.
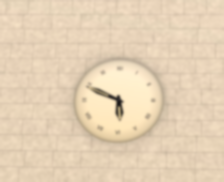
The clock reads {"hour": 5, "minute": 49}
